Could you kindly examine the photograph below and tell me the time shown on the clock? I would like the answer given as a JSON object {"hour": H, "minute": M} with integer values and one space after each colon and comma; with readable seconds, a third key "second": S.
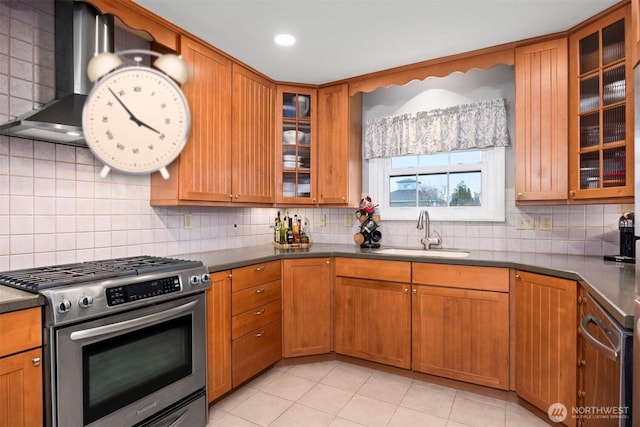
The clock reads {"hour": 3, "minute": 53}
